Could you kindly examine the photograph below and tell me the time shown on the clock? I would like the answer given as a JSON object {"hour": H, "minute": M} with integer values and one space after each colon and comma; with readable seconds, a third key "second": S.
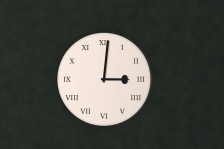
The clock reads {"hour": 3, "minute": 1}
